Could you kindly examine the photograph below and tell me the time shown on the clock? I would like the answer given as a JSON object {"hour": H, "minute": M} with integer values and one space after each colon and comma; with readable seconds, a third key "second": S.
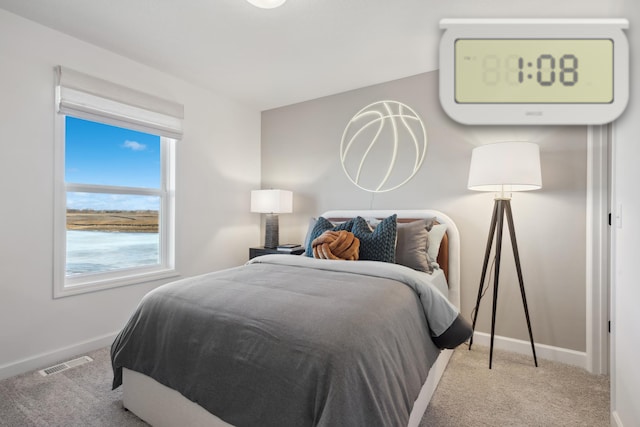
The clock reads {"hour": 1, "minute": 8}
